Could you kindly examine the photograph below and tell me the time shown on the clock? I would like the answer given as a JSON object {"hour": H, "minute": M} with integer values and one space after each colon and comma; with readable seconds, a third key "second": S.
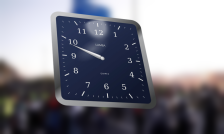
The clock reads {"hour": 9, "minute": 49}
